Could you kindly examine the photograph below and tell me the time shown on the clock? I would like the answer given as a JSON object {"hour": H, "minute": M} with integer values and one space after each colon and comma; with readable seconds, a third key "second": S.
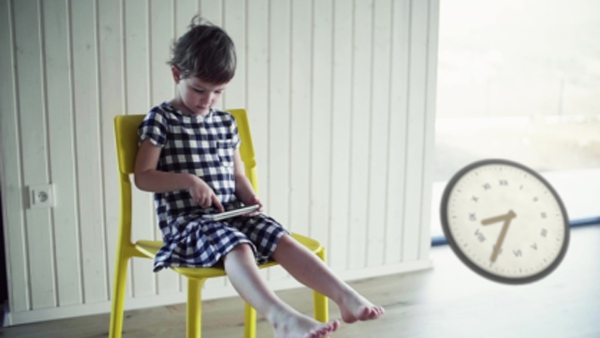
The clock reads {"hour": 8, "minute": 35}
